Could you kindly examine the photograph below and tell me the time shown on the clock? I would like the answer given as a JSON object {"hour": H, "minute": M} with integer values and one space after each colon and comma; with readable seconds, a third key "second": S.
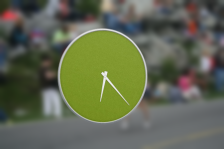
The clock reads {"hour": 6, "minute": 23}
